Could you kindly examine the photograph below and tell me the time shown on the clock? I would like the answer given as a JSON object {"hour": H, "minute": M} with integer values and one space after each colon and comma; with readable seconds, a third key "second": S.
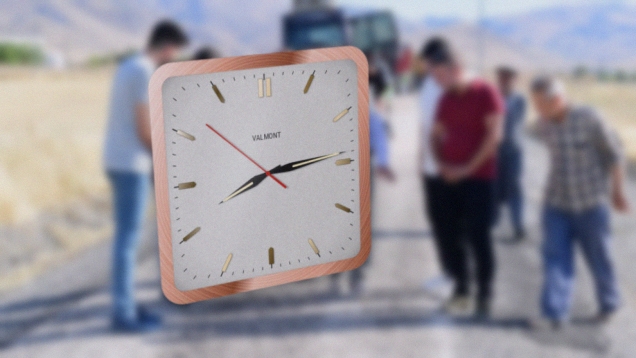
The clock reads {"hour": 8, "minute": 13, "second": 52}
